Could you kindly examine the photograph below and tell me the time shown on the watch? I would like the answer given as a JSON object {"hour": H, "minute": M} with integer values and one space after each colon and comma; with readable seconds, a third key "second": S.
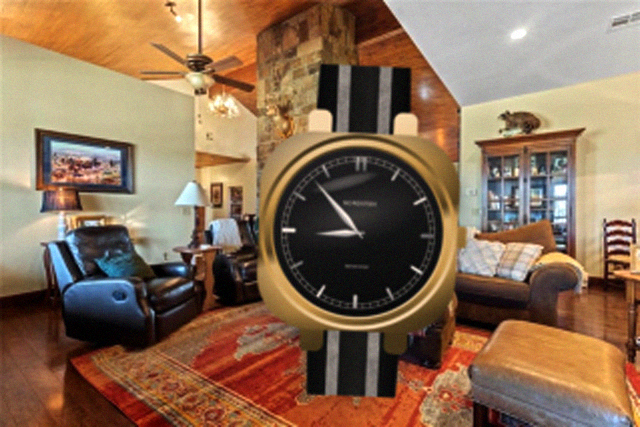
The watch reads {"hour": 8, "minute": 53}
